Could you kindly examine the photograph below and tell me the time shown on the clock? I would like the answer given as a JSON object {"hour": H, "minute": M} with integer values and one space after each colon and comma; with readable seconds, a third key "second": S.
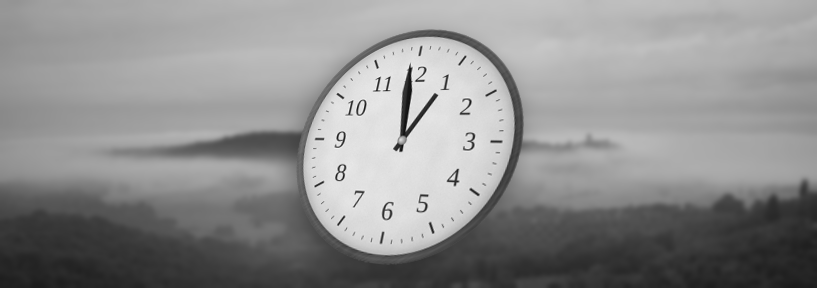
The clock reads {"hour": 12, "minute": 59}
